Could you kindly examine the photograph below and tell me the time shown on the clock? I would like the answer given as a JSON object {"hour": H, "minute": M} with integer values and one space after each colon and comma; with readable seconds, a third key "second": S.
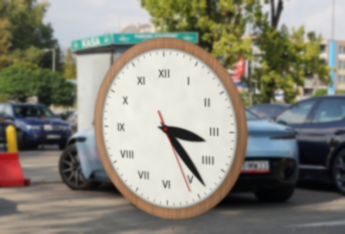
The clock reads {"hour": 3, "minute": 23, "second": 26}
